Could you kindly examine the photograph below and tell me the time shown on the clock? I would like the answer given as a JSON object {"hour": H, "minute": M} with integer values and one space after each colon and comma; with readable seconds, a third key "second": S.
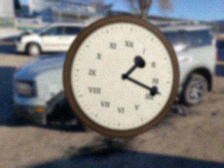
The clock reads {"hour": 1, "minute": 18}
